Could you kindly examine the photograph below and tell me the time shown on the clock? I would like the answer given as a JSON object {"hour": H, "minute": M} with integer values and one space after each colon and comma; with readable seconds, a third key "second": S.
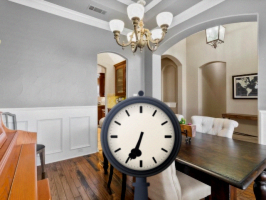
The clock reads {"hour": 6, "minute": 34}
